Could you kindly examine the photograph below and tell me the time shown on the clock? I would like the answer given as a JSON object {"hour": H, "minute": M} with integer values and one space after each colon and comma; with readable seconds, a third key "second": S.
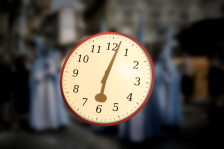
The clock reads {"hour": 6, "minute": 2}
